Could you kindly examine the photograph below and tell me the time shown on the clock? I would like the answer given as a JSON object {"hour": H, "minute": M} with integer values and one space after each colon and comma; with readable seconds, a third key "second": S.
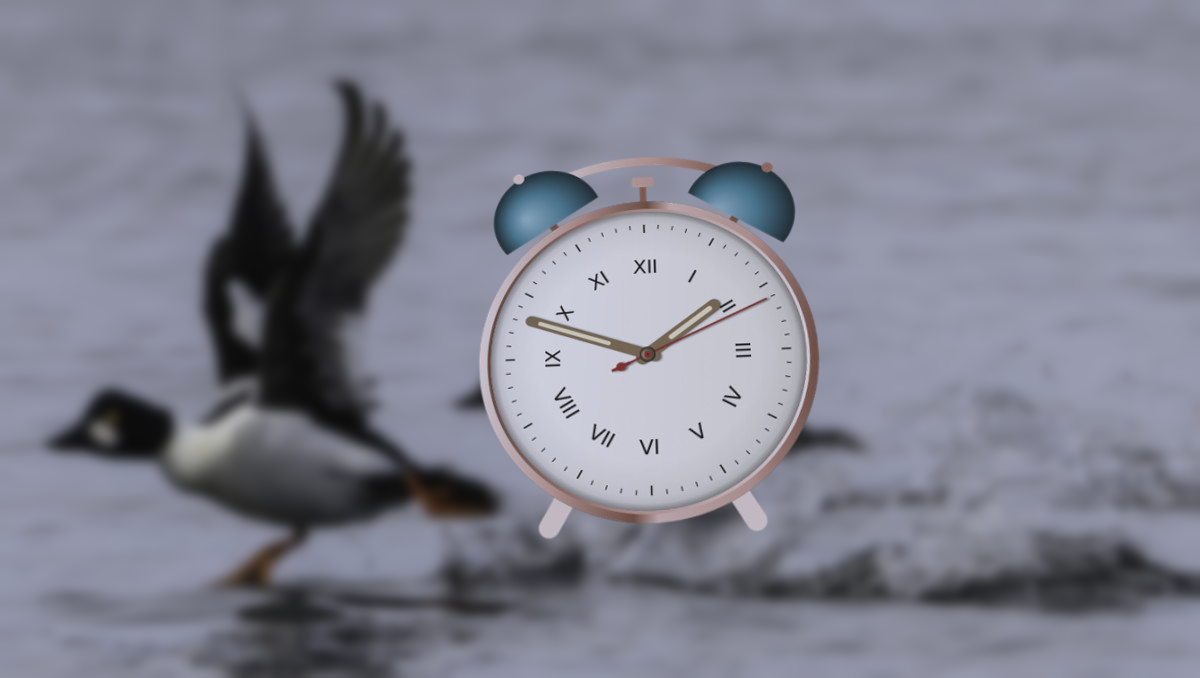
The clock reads {"hour": 1, "minute": 48, "second": 11}
